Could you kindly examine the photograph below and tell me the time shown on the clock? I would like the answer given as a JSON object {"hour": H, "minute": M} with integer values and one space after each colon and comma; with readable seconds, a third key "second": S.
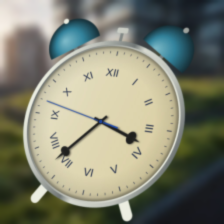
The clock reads {"hour": 3, "minute": 36, "second": 47}
